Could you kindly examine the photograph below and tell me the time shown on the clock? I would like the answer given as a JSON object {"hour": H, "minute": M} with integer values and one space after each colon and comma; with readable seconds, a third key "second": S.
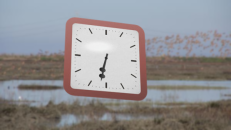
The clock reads {"hour": 6, "minute": 32}
